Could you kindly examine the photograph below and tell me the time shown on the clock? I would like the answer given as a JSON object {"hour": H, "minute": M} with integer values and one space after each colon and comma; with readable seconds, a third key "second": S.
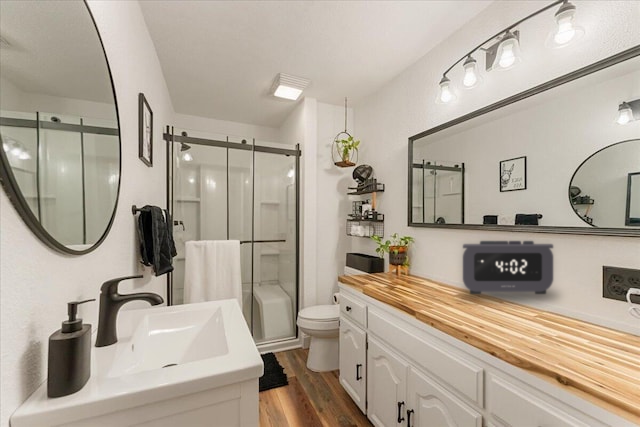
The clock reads {"hour": 4, "minute": 2}
